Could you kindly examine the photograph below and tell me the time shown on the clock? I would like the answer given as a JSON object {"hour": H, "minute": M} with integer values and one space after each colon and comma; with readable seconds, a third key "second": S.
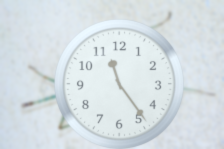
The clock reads {"hour": 11, "minute": 24}
